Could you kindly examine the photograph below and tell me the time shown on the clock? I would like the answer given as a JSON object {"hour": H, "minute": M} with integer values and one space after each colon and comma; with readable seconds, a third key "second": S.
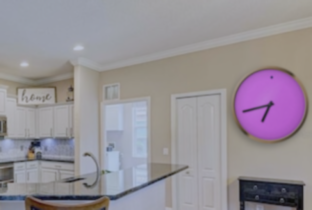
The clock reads {"hour": 6, "minute": 42}
